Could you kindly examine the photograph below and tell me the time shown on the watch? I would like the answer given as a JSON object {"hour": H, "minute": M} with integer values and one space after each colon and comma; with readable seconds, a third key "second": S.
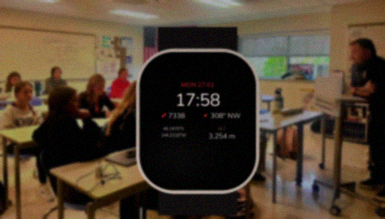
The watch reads {"hour": 17, "minute": 58}
